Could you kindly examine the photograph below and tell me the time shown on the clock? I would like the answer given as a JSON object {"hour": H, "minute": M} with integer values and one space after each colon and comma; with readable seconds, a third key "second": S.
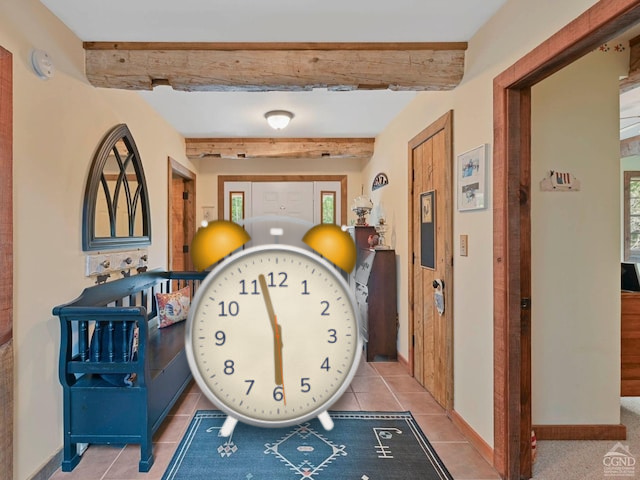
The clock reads {"hour": 5, "minute": 57, "second": 29}
